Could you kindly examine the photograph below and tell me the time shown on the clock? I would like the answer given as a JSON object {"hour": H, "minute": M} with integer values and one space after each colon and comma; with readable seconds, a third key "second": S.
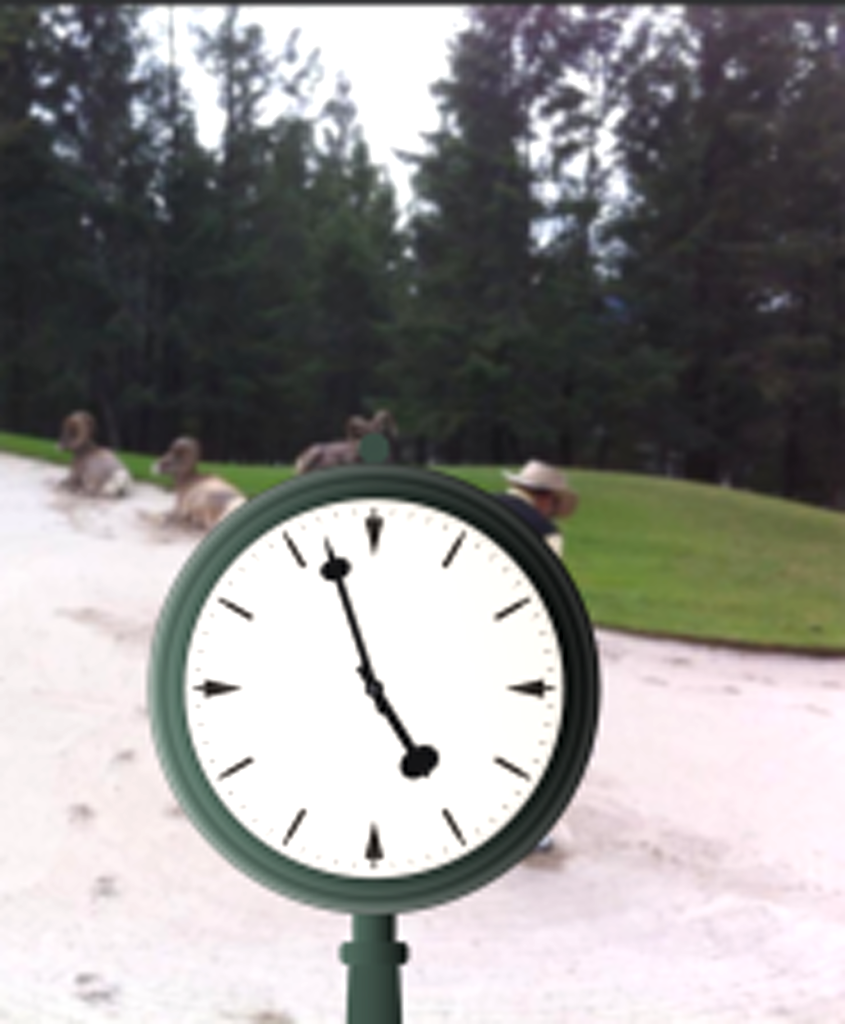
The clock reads {"hour": 4, "minute": 57}
